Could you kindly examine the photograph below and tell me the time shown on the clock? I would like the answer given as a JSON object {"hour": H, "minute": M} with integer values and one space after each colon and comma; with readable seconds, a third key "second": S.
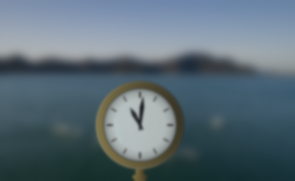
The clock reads {"hour": 11, "minute": 1}
